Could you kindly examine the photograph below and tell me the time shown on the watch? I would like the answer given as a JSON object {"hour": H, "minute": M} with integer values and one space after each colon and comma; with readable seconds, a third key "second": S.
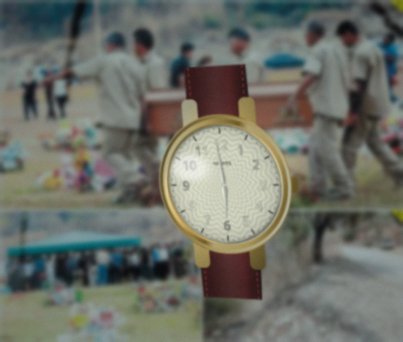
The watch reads {"hour": 5, "minute": 59}
